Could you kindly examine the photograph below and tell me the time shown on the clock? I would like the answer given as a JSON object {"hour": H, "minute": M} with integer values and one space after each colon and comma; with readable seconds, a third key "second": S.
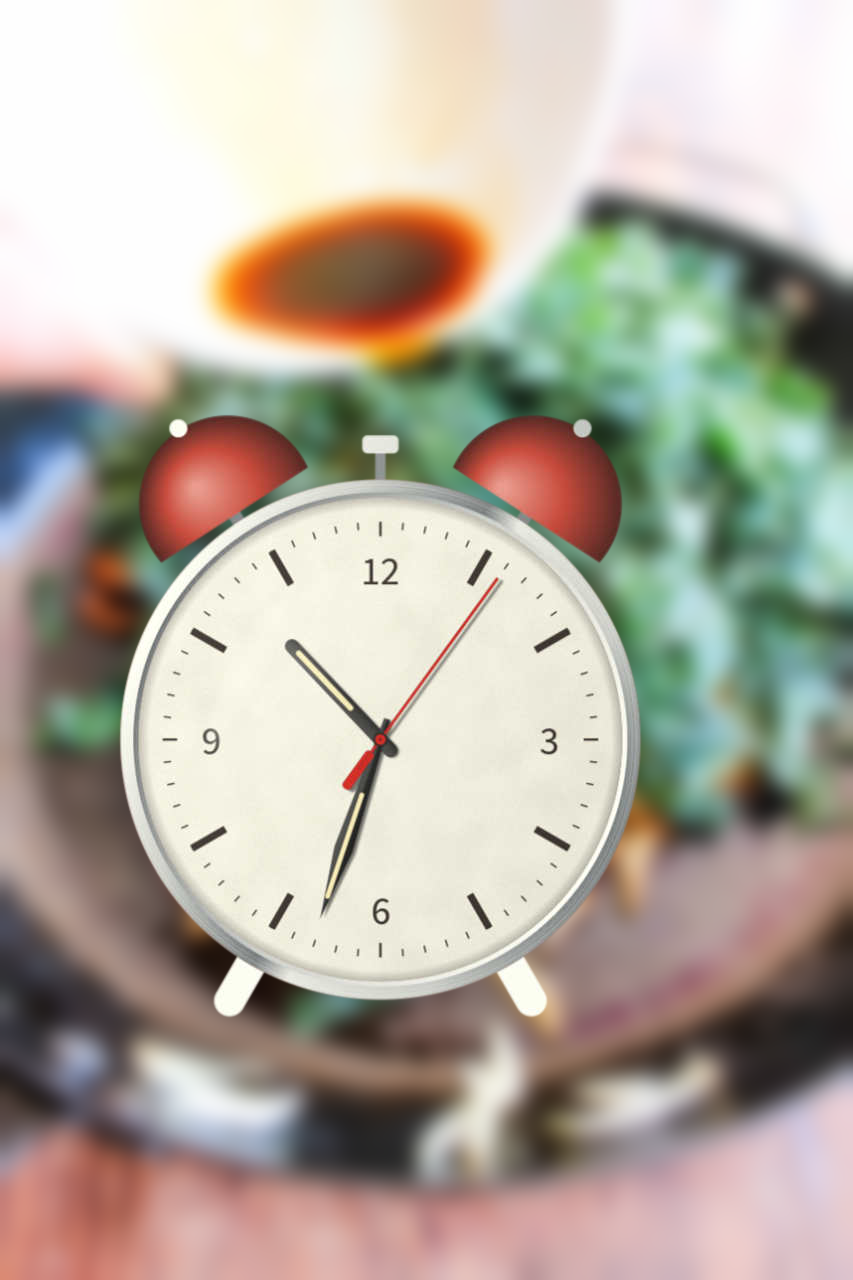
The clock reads {"hour": 10, "minute": 33, "second": 6}
